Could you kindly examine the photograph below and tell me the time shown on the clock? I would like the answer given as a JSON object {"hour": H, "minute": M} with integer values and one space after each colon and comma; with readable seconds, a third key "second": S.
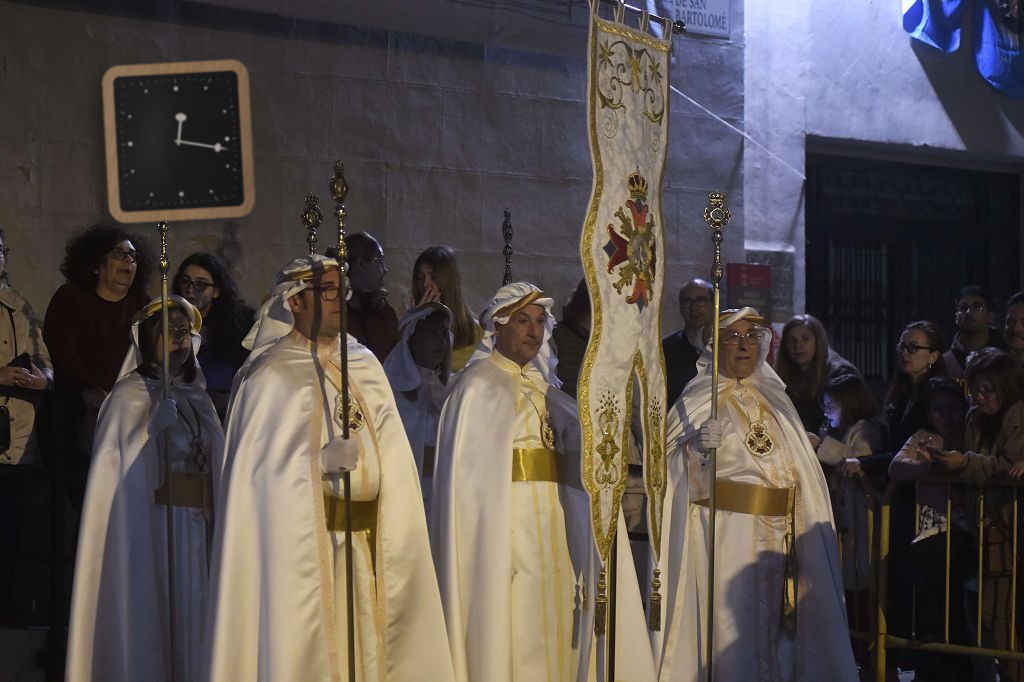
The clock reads {"hour": 12, "minute": 17}
